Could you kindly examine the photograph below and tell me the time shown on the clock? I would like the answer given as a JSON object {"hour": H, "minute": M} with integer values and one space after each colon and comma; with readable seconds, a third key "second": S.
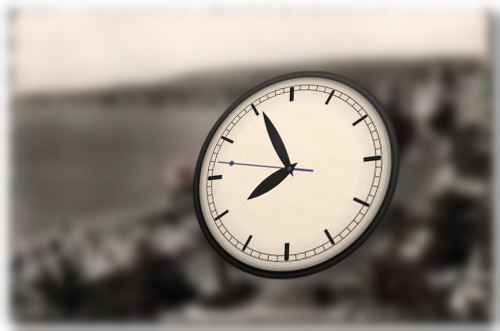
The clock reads {"hour": 7, "minute": 55, "second": 47}
